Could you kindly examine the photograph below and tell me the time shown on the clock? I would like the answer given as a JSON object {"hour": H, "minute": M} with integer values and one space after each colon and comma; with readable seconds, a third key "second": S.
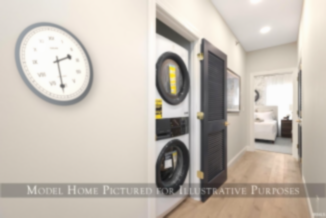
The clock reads {"hour": 2, "minute": 31}
